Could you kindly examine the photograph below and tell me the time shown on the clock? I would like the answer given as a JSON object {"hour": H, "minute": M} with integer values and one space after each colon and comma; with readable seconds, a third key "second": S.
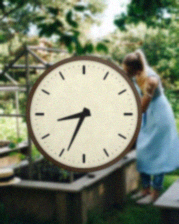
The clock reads {"hour": 8, "minute": 34}
